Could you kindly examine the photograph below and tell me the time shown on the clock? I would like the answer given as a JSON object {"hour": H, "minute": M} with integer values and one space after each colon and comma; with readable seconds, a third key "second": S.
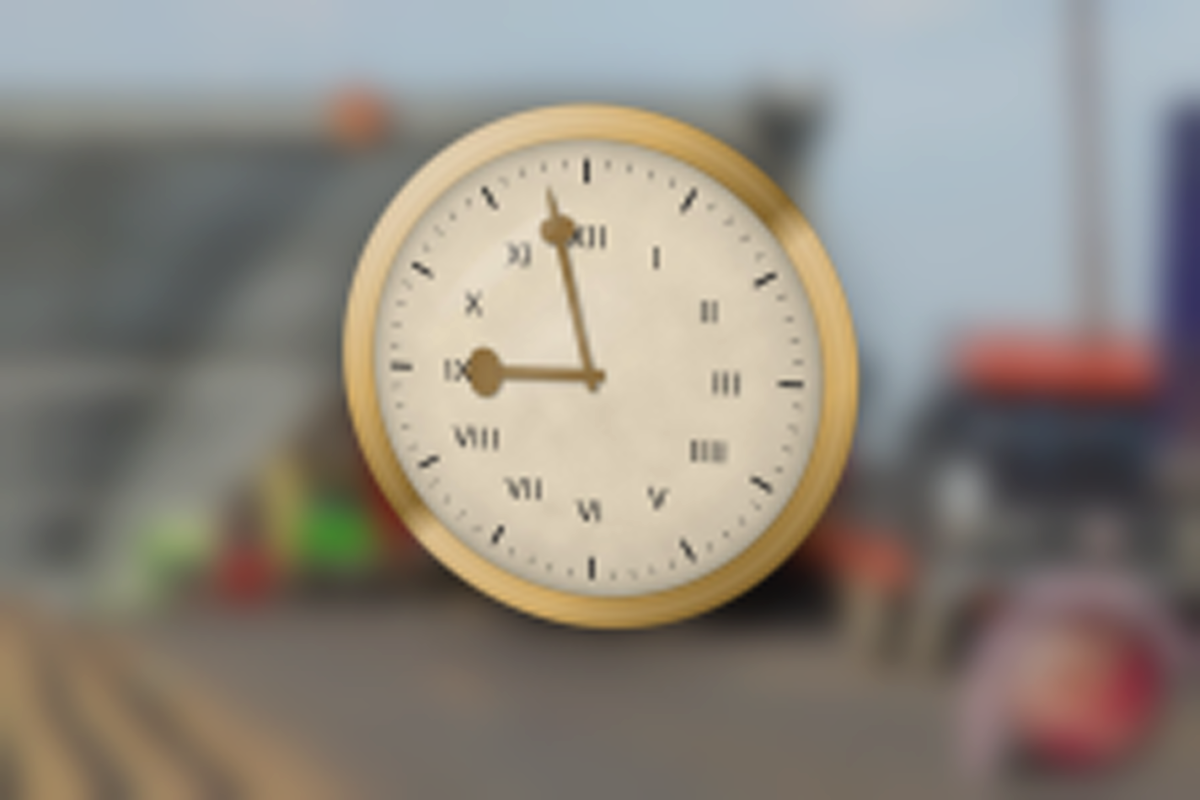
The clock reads {"hour": 8, "minute": 58}
